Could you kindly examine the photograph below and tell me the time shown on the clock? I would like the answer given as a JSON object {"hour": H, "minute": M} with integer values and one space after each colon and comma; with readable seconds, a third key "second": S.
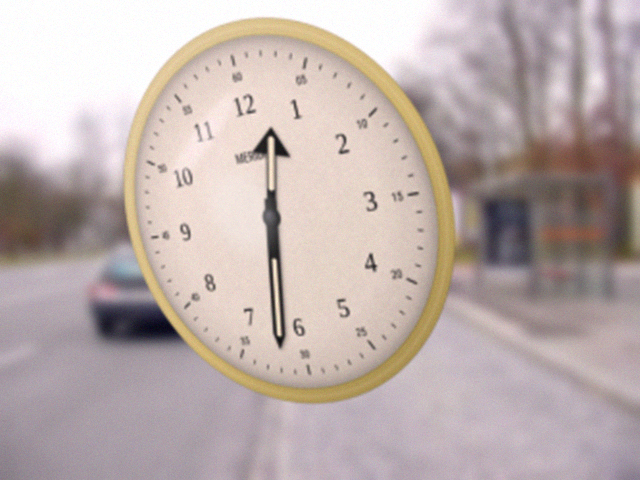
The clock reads {"hour": 12, "minute": 32}
